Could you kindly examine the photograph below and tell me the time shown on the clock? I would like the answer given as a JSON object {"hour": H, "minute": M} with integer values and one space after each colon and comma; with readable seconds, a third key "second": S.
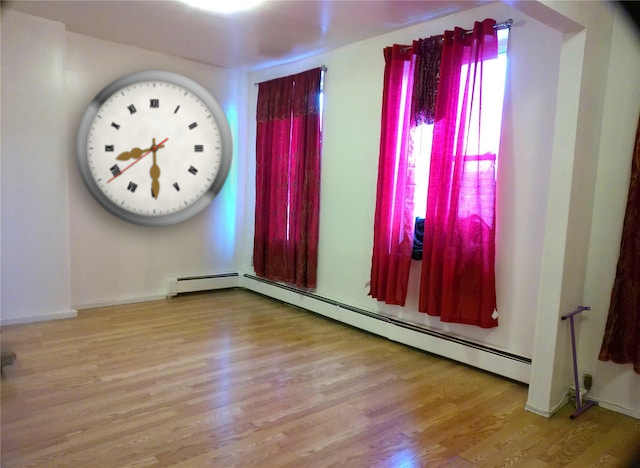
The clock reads {"hour": 8, "minute": 29, "second": 39}
